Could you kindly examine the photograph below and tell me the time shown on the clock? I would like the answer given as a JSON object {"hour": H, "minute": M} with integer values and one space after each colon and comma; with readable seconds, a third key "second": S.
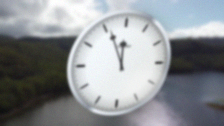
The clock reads {"hour": 11, "minute": 56}
